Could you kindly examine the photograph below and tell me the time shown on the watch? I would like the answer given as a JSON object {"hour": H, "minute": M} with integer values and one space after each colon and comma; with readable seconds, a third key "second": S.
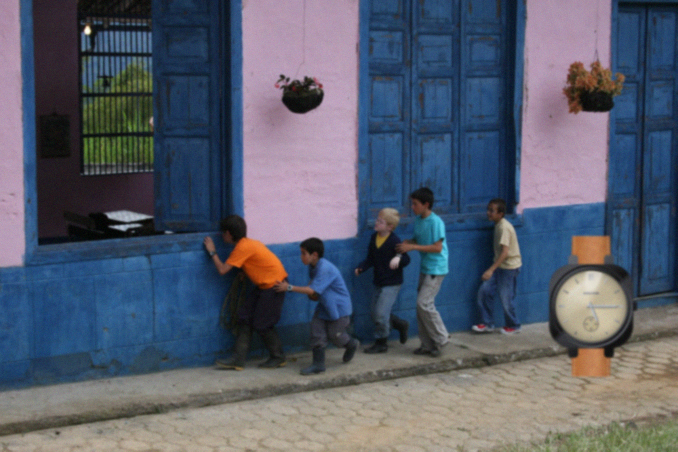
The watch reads {"hour": 5, "minute": 15}
